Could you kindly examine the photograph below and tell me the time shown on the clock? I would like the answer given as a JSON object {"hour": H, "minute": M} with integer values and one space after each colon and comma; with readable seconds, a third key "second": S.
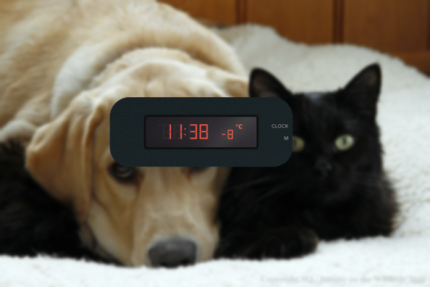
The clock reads {"hour": 11, "minute": 38}
